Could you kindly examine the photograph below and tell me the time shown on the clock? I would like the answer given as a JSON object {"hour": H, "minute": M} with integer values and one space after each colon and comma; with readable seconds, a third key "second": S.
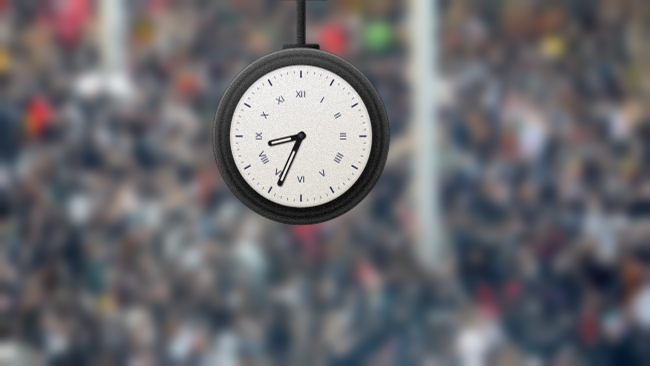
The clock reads {"hour": 8, "minute": 34}
